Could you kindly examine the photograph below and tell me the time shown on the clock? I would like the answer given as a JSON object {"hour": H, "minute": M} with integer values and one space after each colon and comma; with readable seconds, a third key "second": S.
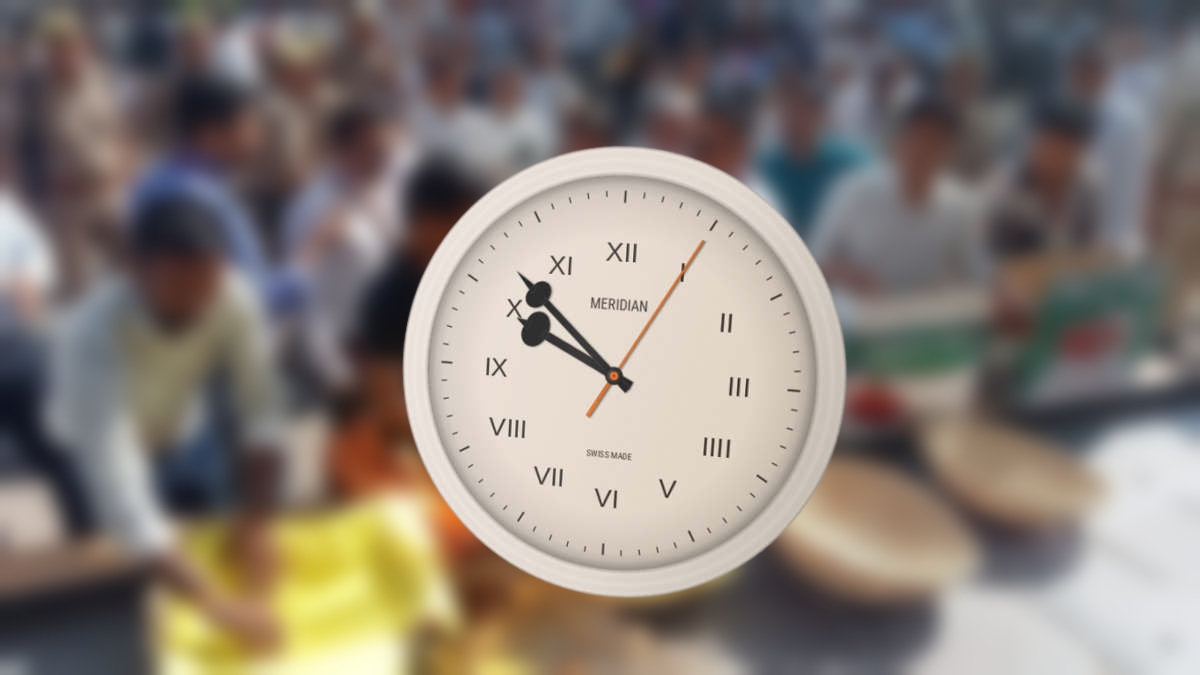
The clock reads {"hour": 9, "minute": 52, "second": 5}
